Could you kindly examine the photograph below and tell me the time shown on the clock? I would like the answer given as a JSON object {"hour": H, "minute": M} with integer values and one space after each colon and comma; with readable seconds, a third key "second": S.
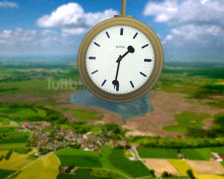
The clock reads {"hour": 1, "minute": 31}
